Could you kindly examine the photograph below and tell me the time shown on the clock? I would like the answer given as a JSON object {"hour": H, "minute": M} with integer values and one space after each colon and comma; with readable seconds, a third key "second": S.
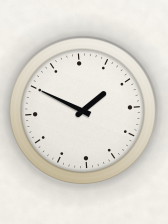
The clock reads {"hour": 1, "minute": 50}
